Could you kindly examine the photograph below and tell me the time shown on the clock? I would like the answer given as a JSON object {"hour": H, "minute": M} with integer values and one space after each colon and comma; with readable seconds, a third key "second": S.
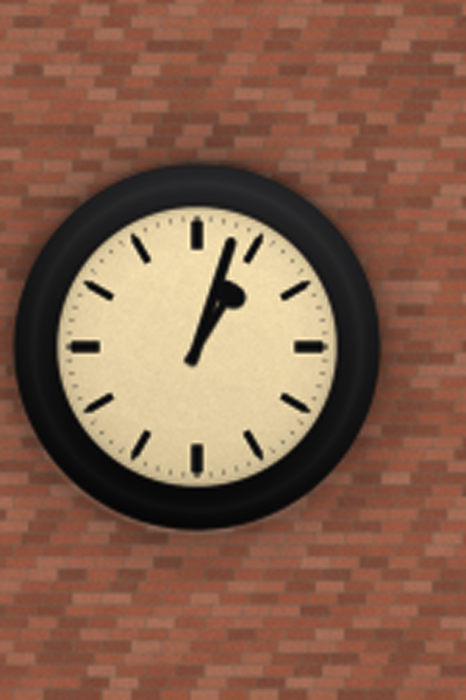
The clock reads {"hour": 1, "minute": 3}
